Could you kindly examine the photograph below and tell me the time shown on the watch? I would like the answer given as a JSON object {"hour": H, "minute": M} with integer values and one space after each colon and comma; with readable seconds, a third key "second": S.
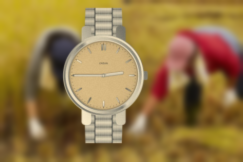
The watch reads {"hour": 2, "minute": 45}
